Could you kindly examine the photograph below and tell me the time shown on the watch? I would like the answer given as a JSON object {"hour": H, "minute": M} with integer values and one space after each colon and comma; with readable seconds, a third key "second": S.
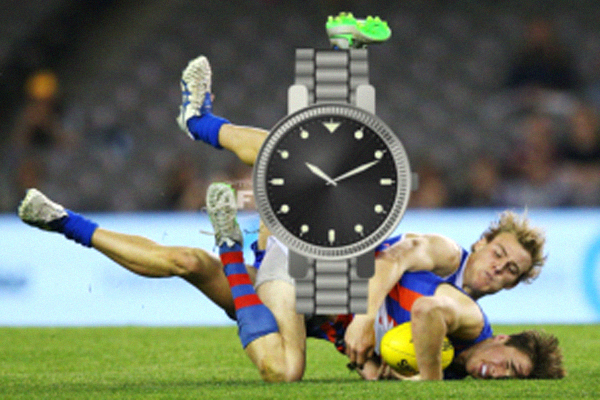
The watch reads {"hour": 10, "minute": 11}
